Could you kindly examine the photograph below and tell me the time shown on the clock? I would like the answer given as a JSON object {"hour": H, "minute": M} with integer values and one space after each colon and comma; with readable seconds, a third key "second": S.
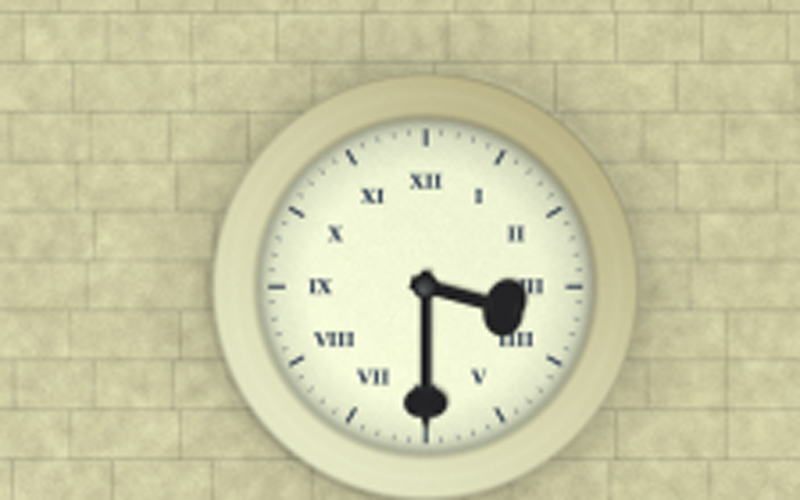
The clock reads {"hour": 3, "minute": 30}
